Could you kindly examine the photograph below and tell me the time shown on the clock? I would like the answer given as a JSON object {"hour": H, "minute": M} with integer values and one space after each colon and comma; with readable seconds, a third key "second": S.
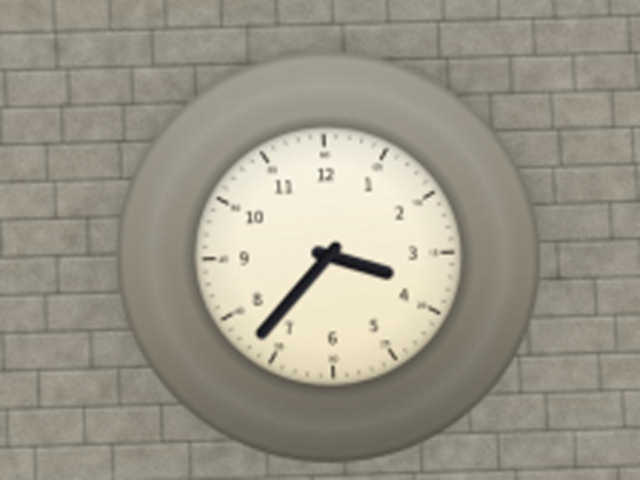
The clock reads {"hour": 3, "minute": 37}
